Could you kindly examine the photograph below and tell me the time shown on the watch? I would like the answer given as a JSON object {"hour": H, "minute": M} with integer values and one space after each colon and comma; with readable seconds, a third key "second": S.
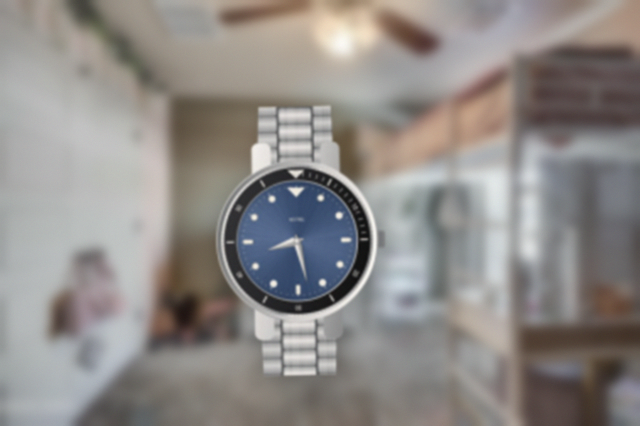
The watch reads {"hour": 8, "minute": 28}
